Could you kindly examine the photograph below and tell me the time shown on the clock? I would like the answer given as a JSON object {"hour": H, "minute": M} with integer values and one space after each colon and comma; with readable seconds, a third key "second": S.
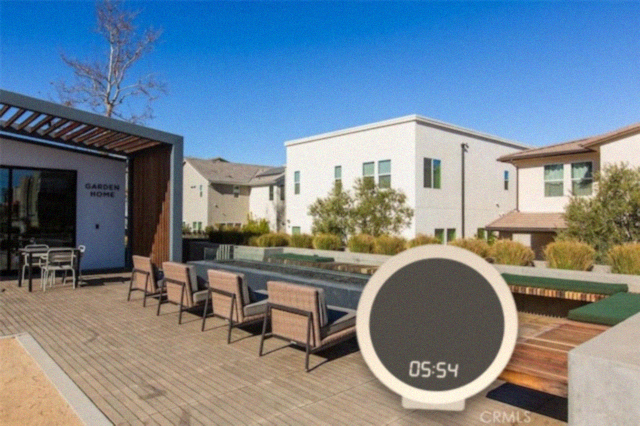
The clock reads {"hour": 5, "minute": 54}
